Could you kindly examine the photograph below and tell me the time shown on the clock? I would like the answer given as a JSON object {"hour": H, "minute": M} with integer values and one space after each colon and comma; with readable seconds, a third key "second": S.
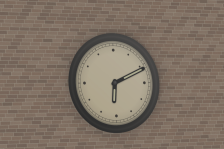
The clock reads {"hour": 6, "minute": 11}
